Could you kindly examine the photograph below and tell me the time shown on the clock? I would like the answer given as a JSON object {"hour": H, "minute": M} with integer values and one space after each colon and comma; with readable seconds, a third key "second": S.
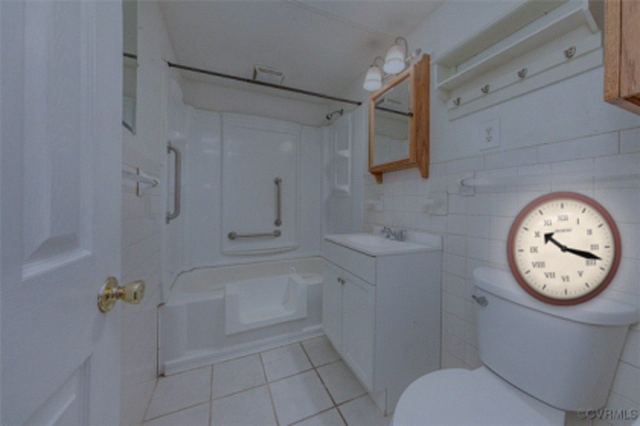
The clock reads {"hour": 10, "minute": 18}
